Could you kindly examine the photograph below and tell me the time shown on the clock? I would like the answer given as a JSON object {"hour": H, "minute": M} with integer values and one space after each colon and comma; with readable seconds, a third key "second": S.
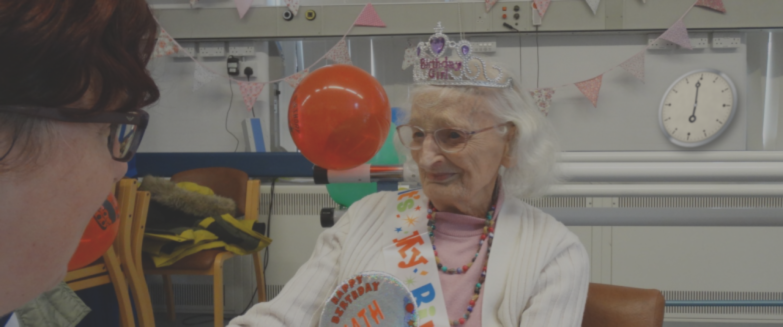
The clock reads {"hour": 5, "minute": 59}
